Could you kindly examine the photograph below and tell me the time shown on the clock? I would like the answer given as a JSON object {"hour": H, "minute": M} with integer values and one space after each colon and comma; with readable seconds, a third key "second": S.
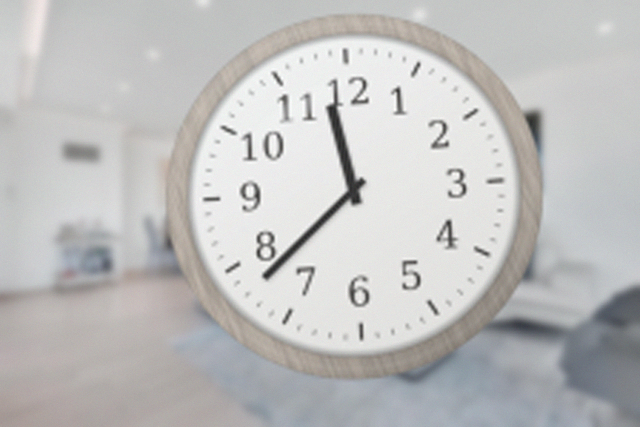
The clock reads {"hour": 11, "minute": 38}
